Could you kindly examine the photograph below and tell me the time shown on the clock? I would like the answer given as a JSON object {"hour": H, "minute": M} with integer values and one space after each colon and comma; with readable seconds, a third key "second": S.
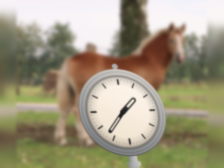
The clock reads {"hour": 1, "minute": 37}
